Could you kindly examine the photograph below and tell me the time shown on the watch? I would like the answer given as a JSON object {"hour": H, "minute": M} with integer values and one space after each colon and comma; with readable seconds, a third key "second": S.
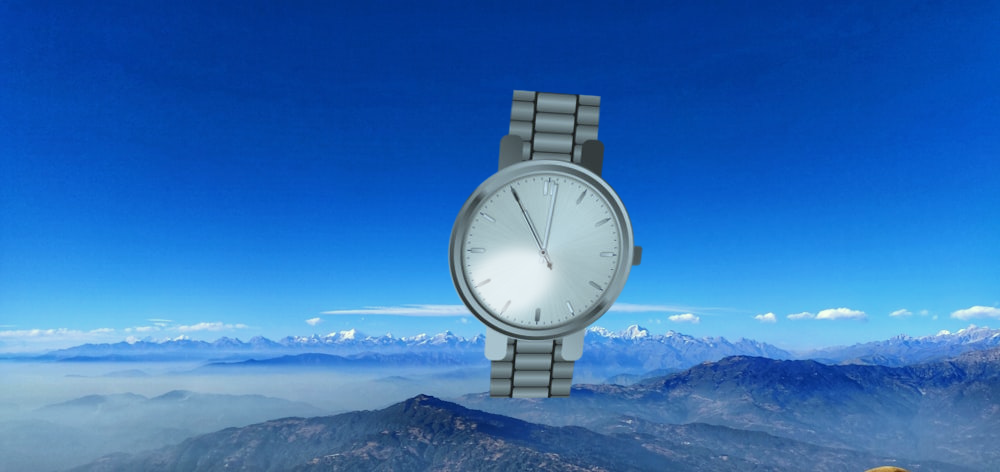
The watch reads {"hour": 11, "minute": 0, "second": 55}
